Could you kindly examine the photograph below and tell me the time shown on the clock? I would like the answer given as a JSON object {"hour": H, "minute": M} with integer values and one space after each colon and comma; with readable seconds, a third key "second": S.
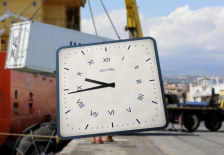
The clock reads {"hour": 9, "minute": 44}
